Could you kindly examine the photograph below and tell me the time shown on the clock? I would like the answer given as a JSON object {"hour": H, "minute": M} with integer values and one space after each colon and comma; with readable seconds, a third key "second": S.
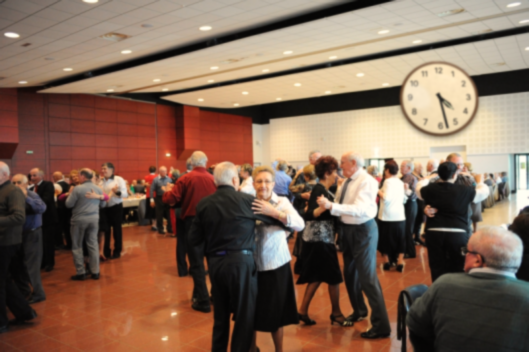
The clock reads {"hour": 4, "minute": 28}
